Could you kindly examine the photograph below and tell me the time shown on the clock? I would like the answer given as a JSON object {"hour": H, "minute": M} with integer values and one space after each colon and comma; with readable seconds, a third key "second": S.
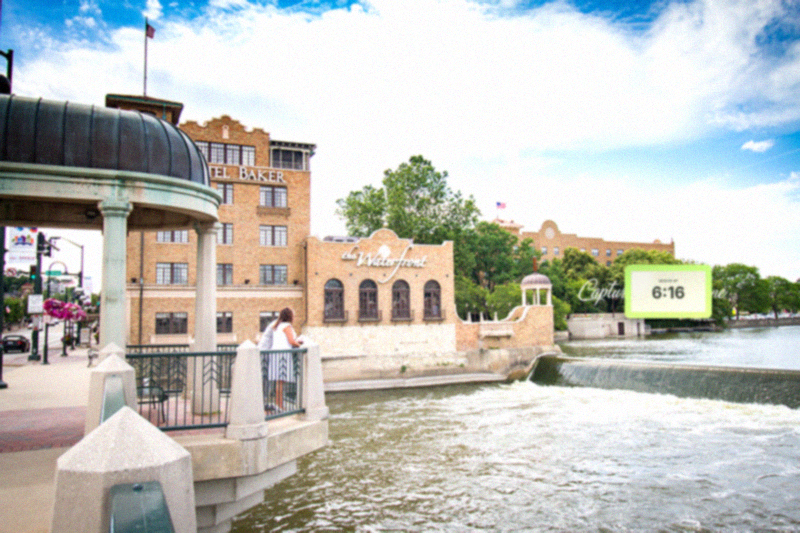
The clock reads {"hour": 6, "minute": 16}
